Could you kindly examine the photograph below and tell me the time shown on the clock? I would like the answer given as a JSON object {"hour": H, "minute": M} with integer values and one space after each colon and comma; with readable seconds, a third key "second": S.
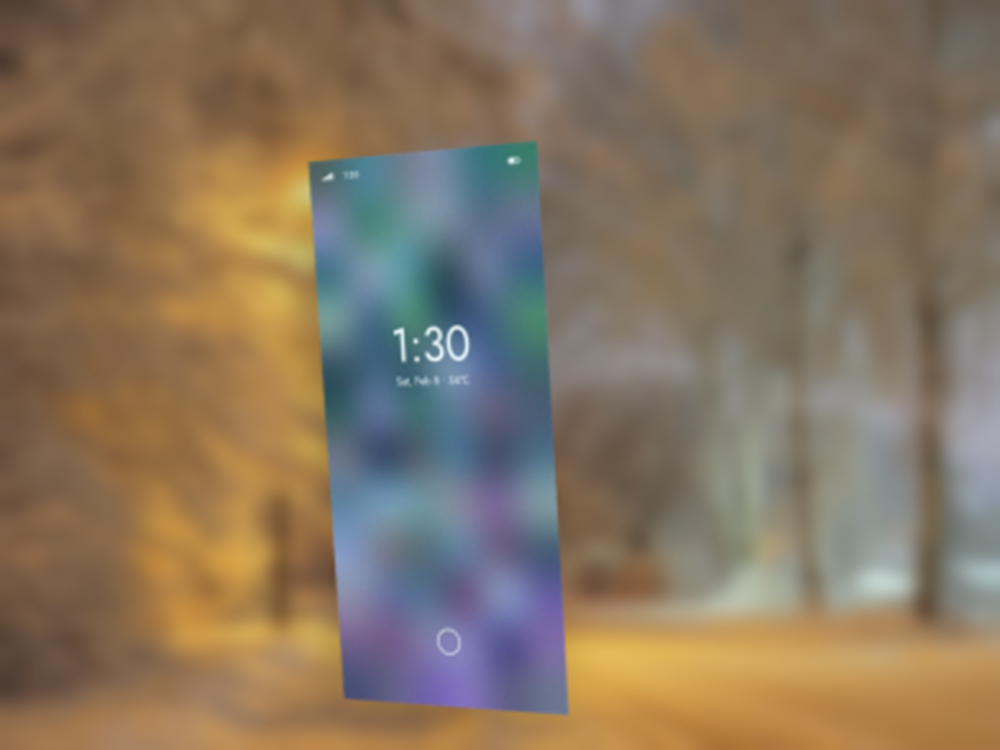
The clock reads {"hour": 1, "minute": 30}
